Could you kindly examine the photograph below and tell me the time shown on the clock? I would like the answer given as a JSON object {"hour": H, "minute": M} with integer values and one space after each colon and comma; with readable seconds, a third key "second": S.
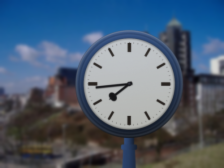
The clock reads {"hour": 7, "minute": 44}
